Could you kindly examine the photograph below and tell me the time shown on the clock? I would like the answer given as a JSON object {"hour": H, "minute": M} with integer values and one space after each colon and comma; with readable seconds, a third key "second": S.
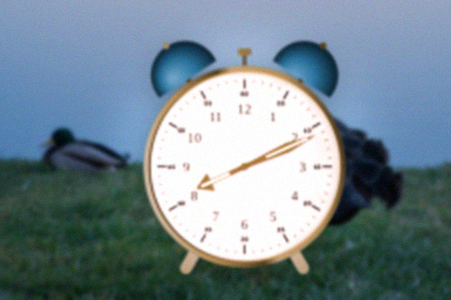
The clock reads {"hour": 8, "minute": 11}
